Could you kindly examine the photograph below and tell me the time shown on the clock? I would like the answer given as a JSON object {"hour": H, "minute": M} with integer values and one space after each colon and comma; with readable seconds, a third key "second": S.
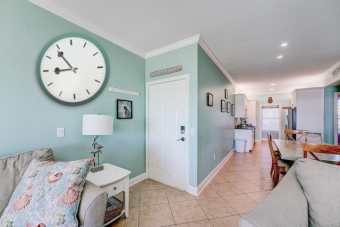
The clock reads {"hour": 8, "minute": 54}
